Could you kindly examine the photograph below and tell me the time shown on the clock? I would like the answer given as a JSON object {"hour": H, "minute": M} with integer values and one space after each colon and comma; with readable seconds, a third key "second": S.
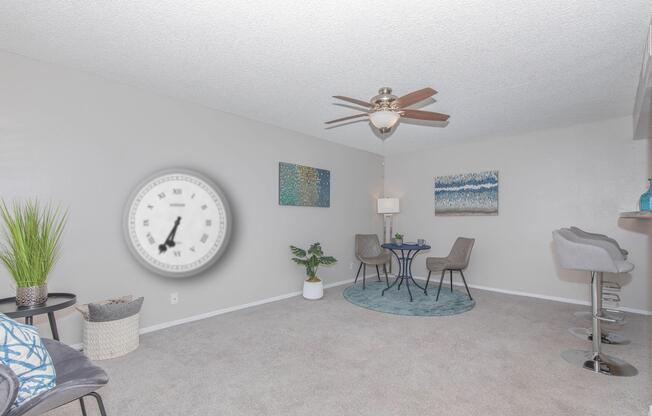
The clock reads {"hour": 6, "minute": 35}
